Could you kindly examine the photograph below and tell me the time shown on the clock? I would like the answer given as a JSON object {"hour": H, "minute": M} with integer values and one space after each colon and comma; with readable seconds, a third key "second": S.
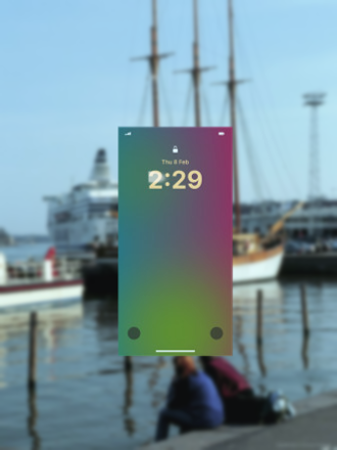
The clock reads {"hour": 2, "minute": 29}
